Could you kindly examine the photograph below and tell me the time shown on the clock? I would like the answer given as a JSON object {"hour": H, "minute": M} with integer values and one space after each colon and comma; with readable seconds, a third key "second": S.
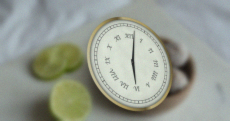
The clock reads {"hour": 6, "minute": 2}
